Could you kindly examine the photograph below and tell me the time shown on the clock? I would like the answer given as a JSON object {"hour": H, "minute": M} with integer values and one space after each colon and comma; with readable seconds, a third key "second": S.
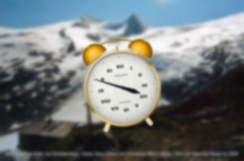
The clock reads {"hour": 3, "minute": 49}
